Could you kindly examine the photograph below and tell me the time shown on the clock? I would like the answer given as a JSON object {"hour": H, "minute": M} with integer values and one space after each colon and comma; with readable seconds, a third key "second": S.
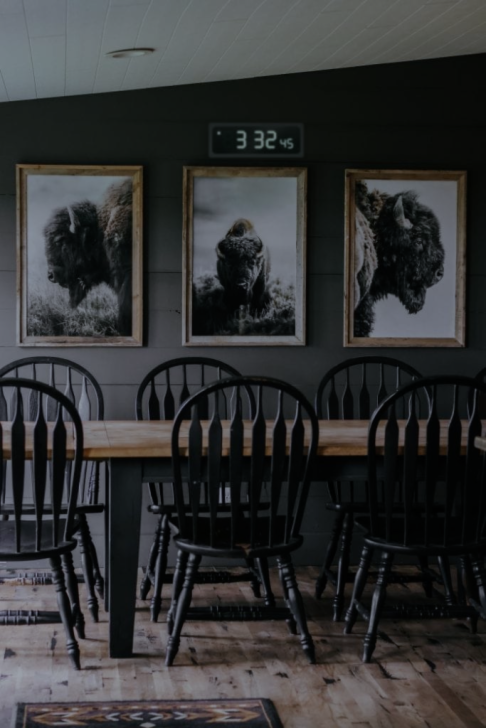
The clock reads {"hour": 3, "minute": 32}
